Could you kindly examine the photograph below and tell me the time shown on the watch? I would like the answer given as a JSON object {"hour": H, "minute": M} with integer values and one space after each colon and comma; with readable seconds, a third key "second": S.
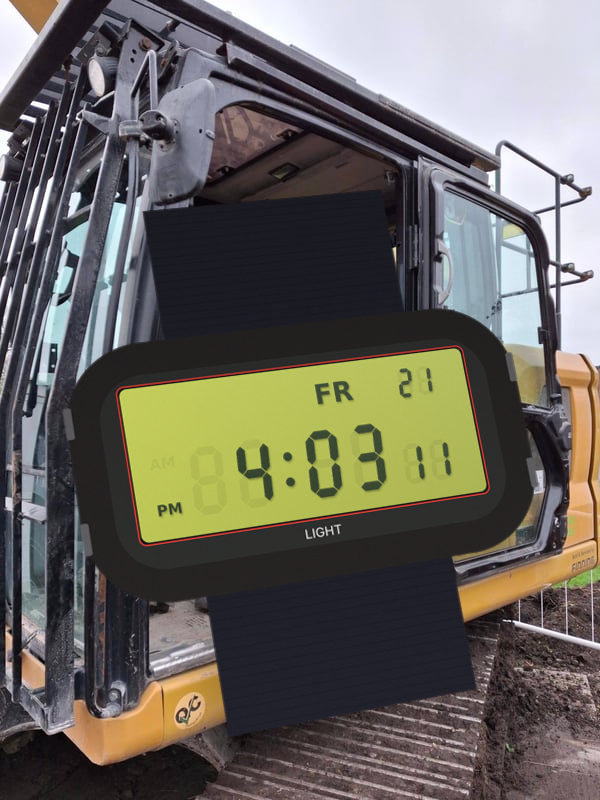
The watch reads {"hour": 4, "minute": 3, "second": 11}
